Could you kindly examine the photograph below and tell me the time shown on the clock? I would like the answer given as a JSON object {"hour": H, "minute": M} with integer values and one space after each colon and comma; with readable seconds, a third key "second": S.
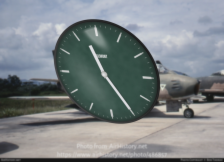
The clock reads {"hour": 11, "minute": 25}
